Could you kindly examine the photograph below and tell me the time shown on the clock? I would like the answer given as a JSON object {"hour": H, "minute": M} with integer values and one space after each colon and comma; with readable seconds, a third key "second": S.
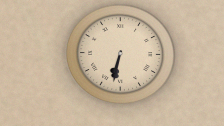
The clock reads {"hour": 6, "minute": 32}
